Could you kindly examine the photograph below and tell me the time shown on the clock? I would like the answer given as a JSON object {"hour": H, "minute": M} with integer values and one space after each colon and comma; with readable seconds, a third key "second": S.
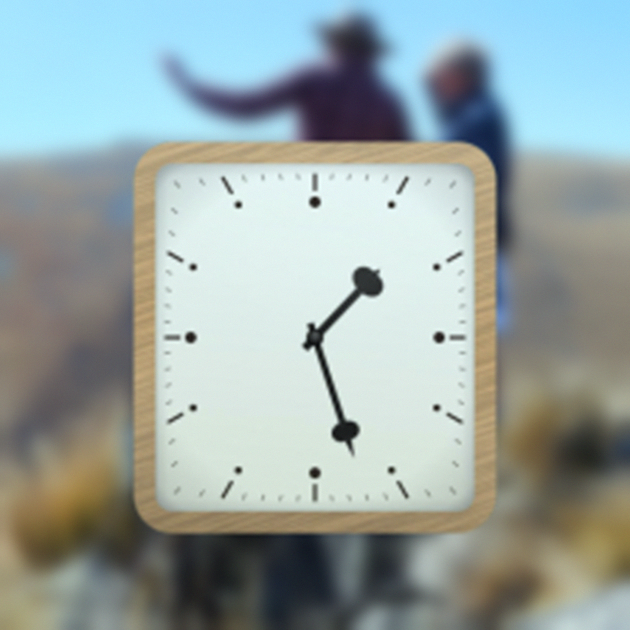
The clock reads {"hour": 1, "minute": 27}
